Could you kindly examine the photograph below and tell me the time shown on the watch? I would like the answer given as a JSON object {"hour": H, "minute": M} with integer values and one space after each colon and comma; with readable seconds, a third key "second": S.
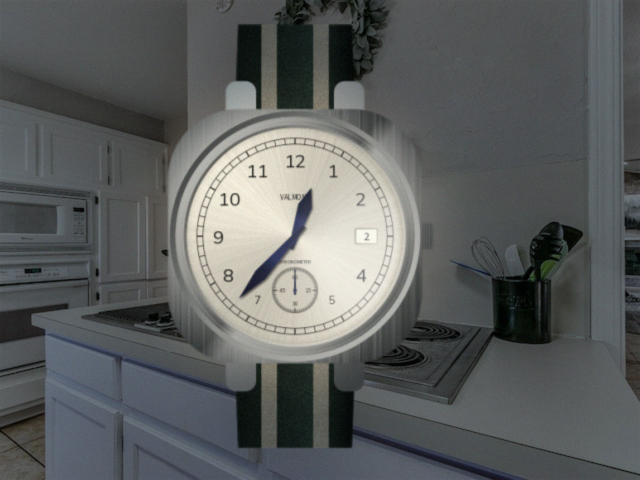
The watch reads {"hour": 12, "minute": 37}
